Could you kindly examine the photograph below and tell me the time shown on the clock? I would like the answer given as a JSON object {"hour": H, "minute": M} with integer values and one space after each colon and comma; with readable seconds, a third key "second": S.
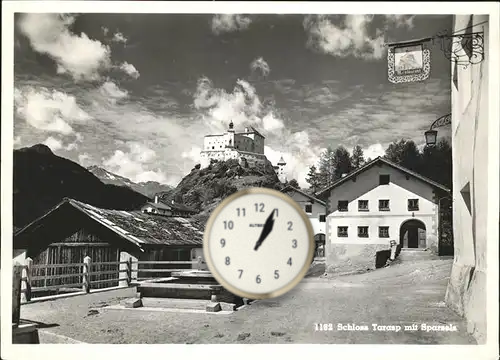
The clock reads {"hour": 1, "minute": 4}
